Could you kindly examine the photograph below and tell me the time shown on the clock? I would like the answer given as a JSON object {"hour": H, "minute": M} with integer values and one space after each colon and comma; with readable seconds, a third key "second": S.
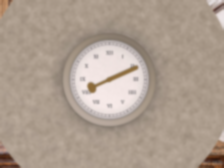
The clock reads {"hour": 8, "minute": 11}
